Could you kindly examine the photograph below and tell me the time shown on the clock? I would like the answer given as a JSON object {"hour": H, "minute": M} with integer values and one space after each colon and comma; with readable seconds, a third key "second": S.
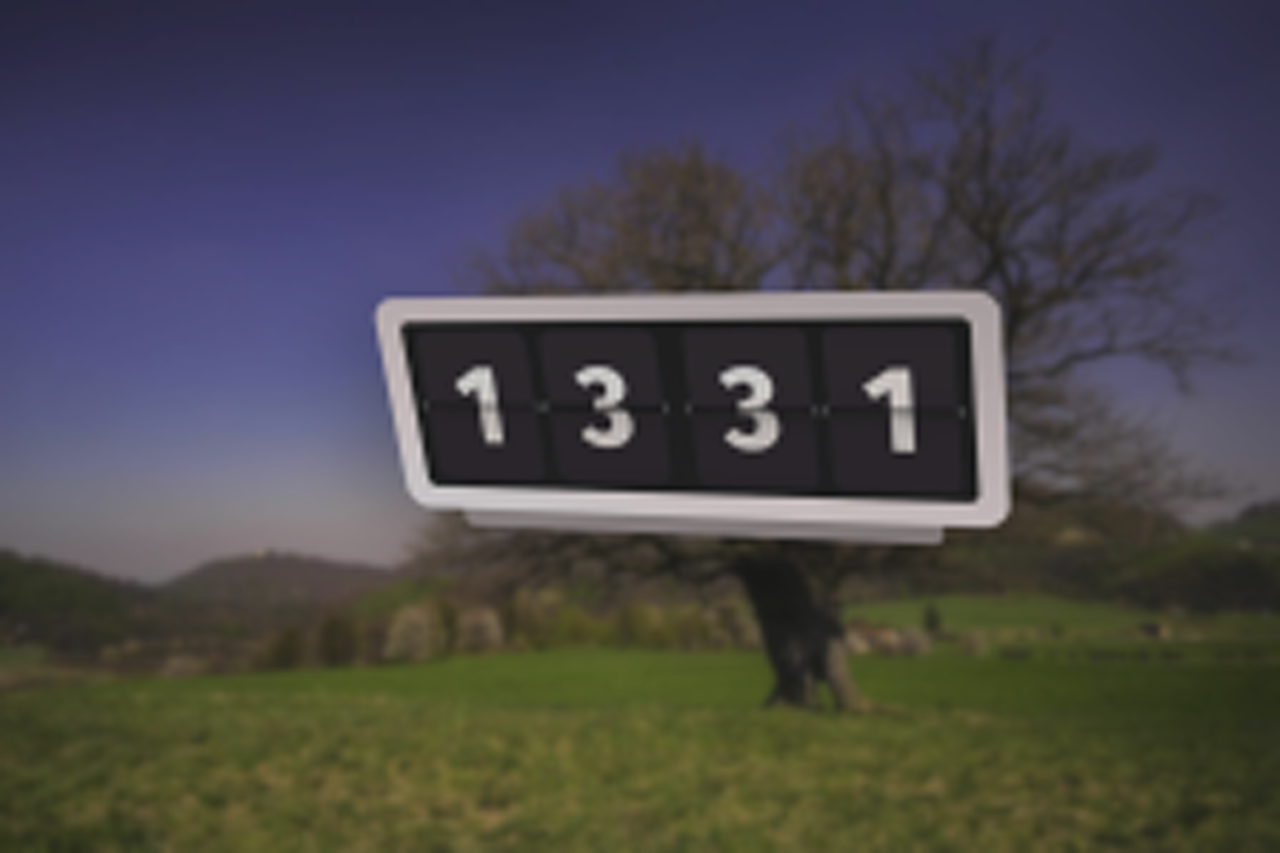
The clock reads {"hour": 13, "minute": 31}
